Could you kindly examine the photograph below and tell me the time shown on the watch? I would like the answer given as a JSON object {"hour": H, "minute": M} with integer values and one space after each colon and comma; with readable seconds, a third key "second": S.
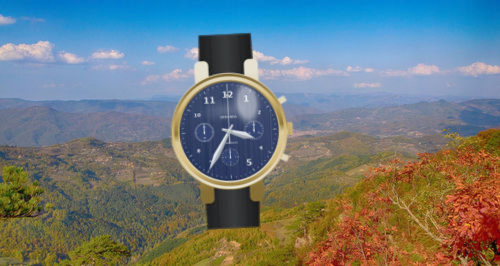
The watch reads {"hour": 3, "minute": 35}
